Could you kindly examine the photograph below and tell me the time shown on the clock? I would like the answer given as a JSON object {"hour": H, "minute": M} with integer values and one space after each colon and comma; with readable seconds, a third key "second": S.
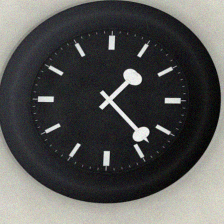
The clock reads {"hour": 1, "minute": 23}
